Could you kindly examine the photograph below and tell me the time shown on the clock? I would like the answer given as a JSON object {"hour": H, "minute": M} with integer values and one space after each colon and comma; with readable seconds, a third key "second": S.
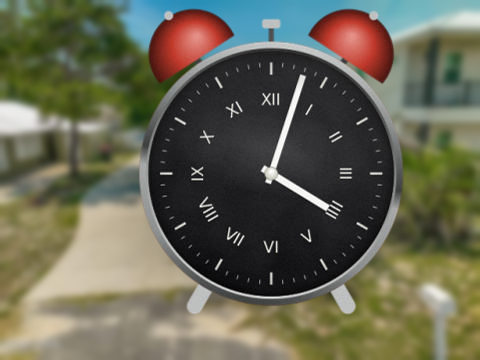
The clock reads {"hour": 4, "minute": 3}
